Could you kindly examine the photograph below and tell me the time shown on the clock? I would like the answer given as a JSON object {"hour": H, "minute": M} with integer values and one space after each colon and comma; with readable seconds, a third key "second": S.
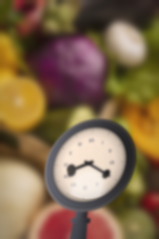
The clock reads {"hour": 8, "minute": 20}
